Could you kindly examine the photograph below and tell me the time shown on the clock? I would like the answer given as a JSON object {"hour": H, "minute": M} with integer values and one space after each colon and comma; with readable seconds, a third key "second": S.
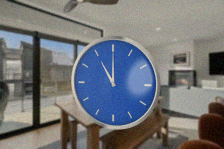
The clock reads {"hour": 11, "minute": 0}
